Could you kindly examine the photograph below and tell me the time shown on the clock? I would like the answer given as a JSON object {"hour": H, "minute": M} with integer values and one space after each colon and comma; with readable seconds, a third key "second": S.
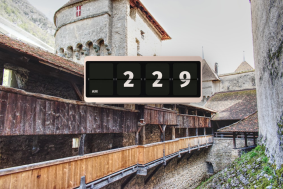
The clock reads {"hour": 2, "minute": 29}
